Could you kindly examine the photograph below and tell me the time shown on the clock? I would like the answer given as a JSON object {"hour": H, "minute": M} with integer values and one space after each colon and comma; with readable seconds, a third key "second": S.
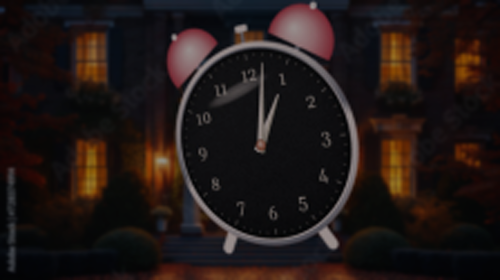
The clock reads {"hour": 1, "minute": 2}
